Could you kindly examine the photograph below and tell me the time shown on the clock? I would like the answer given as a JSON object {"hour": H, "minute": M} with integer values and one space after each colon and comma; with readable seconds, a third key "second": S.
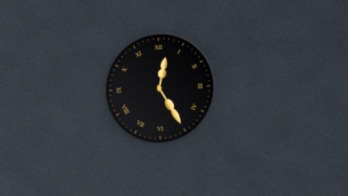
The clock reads {"hour": 12, "minute": 25}
